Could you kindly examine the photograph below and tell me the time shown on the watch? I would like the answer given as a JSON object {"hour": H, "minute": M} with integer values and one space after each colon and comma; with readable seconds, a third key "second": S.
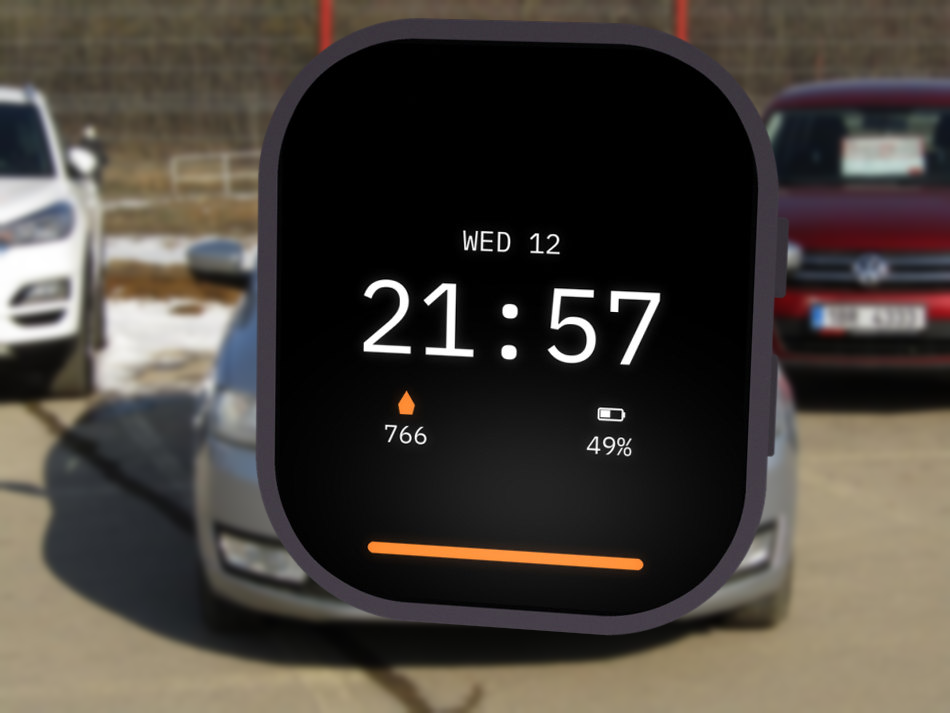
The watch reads {"hour": 21, "minute": 57}
